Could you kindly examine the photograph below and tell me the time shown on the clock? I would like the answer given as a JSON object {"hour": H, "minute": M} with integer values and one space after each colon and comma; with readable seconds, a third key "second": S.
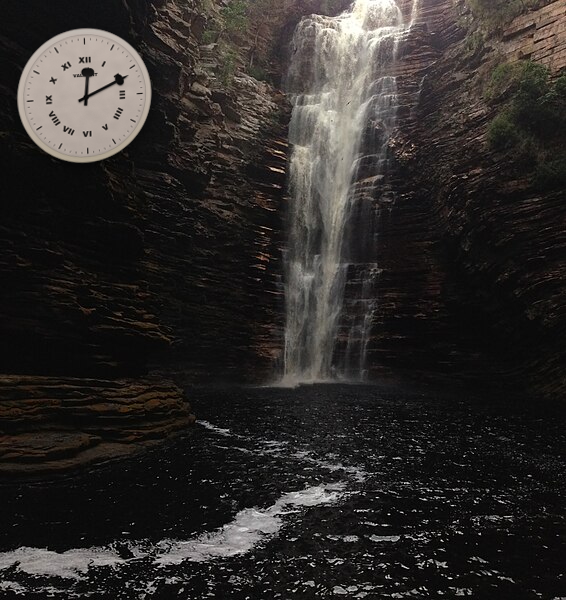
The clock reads {"hour": 12, "minute": 11}
